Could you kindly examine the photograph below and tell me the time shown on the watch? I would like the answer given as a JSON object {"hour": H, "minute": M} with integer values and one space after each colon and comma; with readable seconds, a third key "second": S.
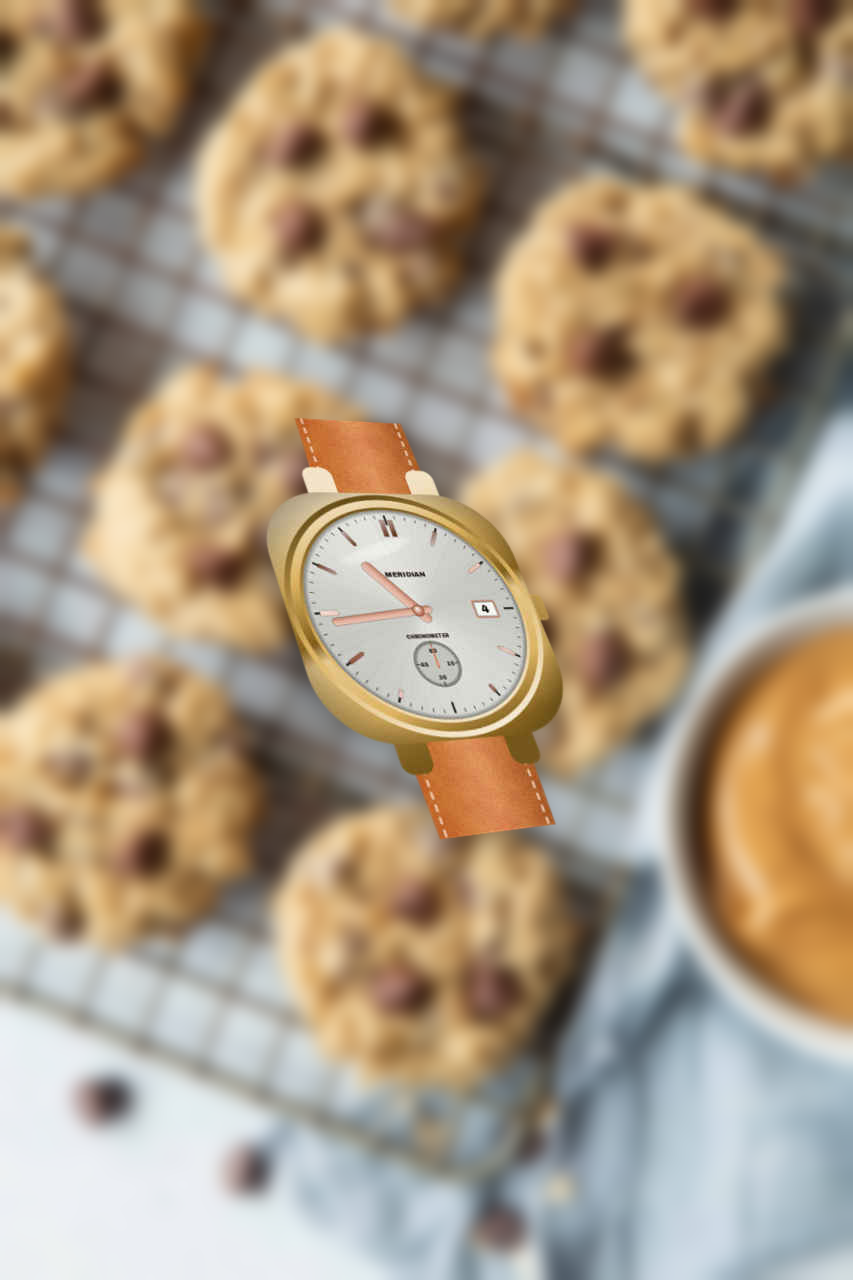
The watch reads {"hour": 10, "minute": 44}
